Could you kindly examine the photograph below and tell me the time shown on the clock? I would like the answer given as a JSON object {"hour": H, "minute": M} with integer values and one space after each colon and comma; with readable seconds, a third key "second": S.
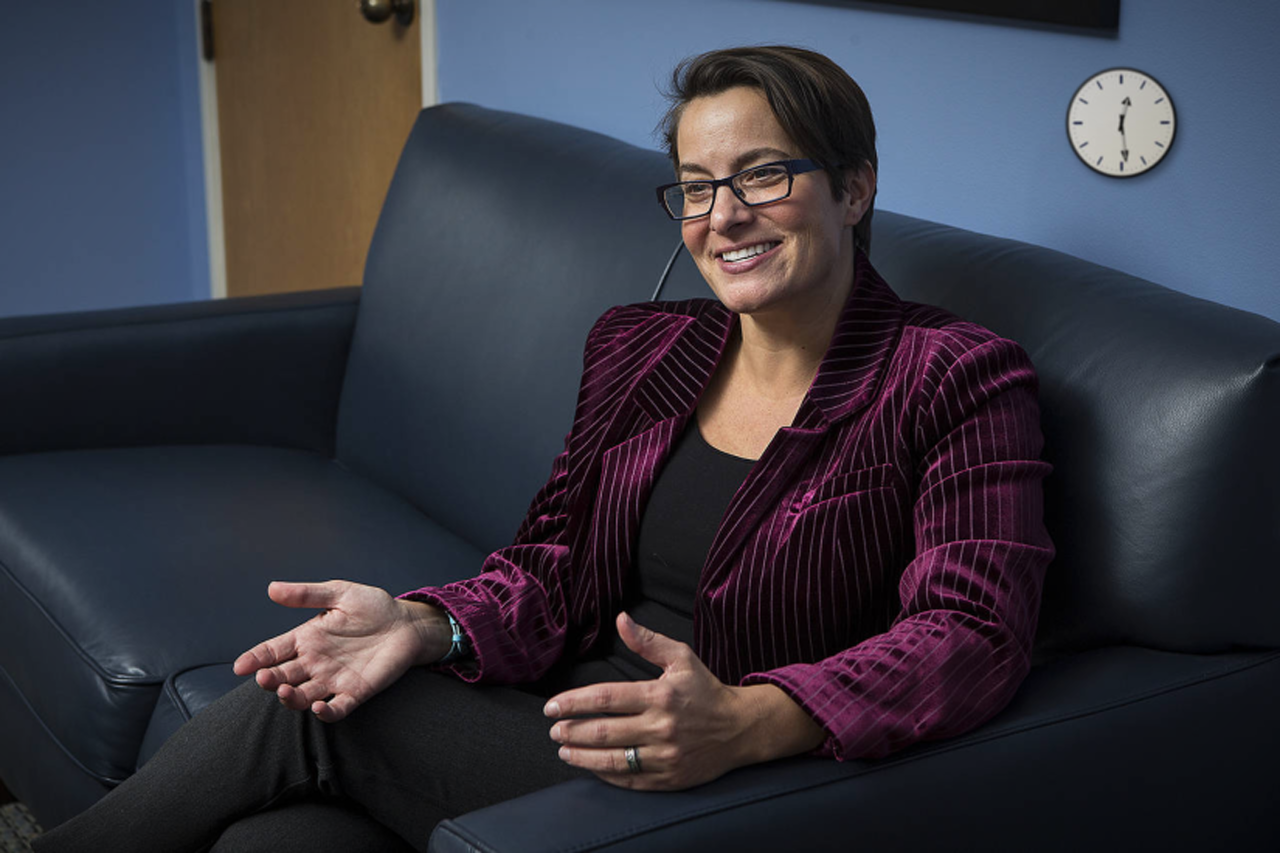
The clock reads {"hour": 12, "minute": 29}
